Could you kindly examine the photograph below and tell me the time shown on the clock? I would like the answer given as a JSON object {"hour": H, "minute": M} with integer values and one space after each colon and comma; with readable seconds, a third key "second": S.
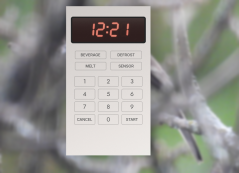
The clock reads {"hour": 12, "minute": 21}
